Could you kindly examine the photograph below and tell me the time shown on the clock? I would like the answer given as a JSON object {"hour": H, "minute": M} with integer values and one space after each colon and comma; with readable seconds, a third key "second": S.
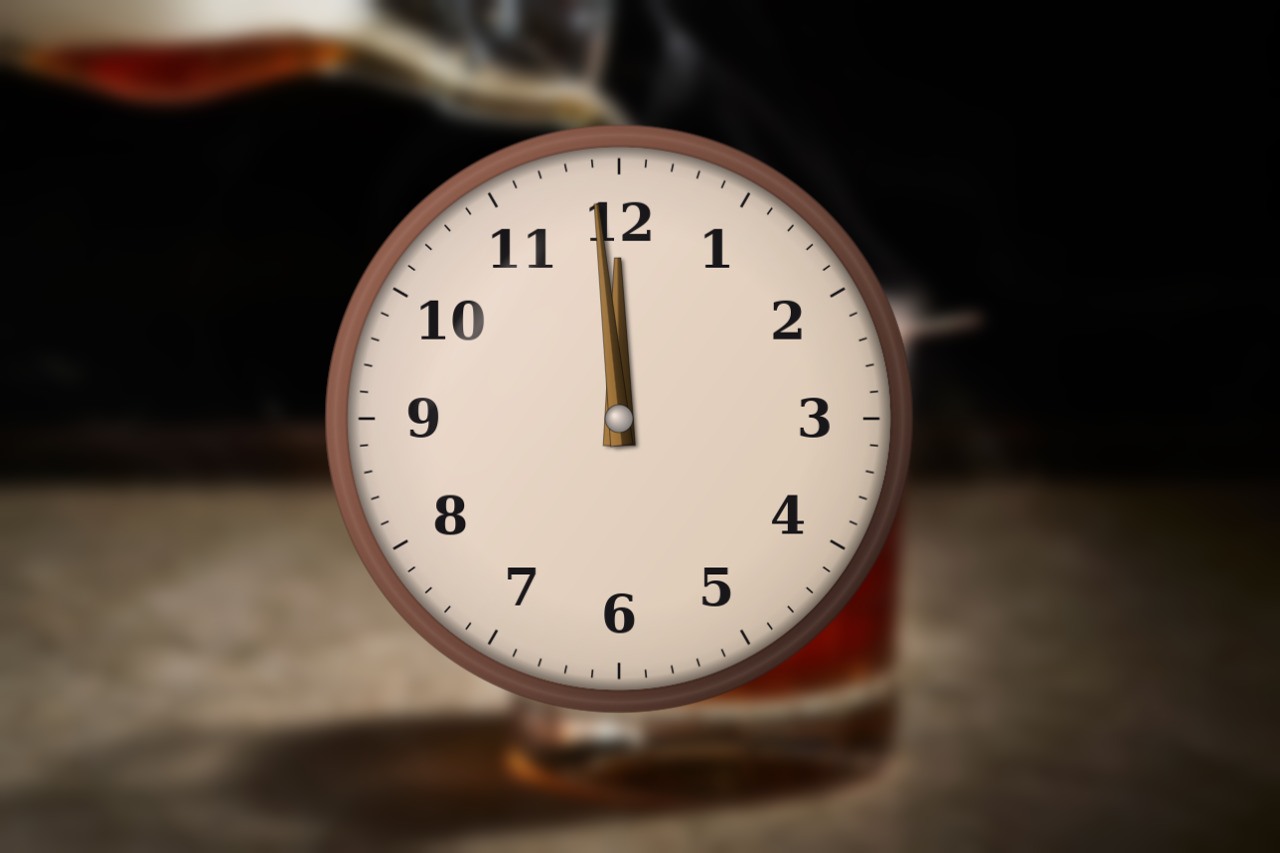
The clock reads {"hour": 11, "minute": 59}
